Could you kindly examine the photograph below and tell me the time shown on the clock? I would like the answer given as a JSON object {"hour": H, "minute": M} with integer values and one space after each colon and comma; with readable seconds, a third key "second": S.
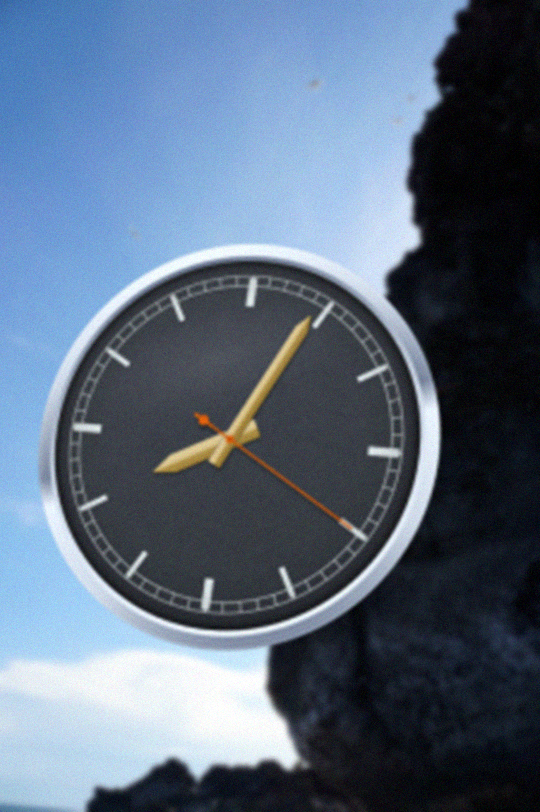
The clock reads {"hour": 8, "minute": 4, "second": 20}
